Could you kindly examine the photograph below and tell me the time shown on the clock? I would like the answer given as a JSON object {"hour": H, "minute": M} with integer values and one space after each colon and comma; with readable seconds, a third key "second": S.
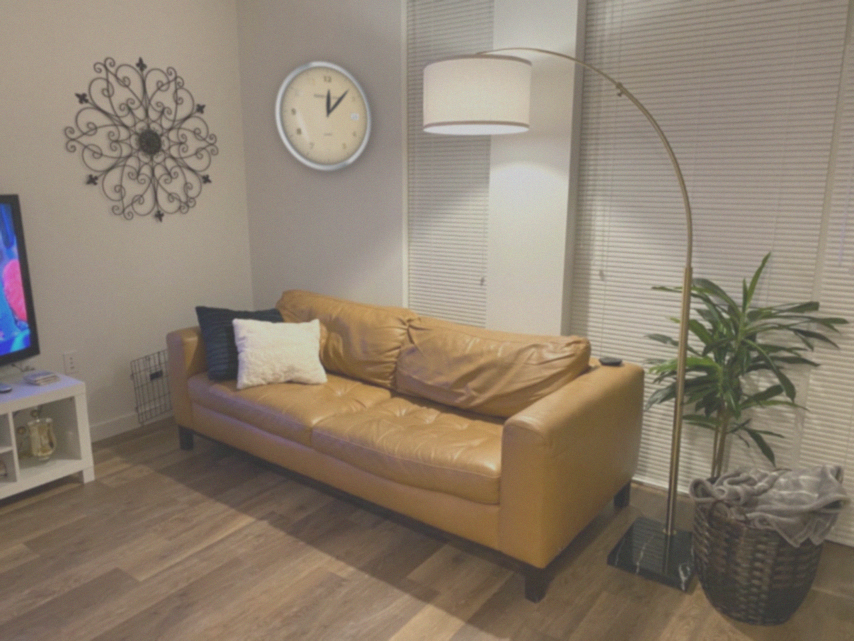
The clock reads {"hour": 12, "minute": 7}
